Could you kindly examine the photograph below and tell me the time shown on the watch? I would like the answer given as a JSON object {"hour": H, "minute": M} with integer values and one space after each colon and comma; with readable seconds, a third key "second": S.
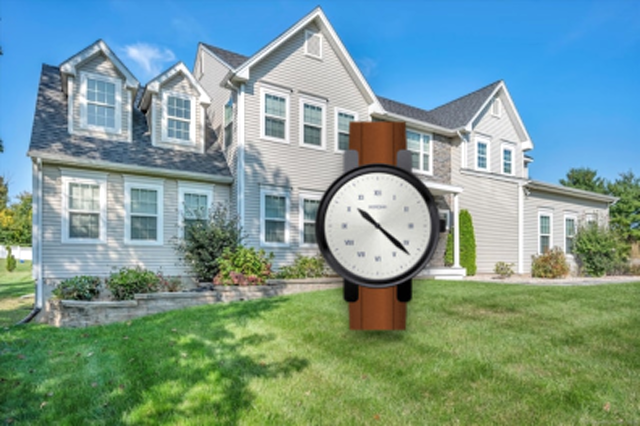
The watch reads {"hour": 10, "minute": 22}
